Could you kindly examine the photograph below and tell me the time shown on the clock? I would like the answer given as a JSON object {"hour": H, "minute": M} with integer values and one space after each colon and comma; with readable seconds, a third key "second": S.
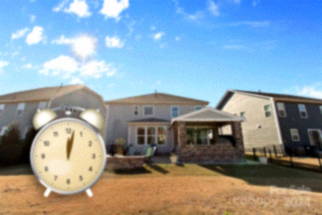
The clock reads {"hour": 12, "minute": 2}
